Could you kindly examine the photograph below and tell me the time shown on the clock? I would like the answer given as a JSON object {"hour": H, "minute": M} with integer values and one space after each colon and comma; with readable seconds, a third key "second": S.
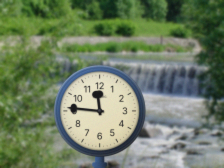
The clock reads {"hour": 11, "minute": 46}
